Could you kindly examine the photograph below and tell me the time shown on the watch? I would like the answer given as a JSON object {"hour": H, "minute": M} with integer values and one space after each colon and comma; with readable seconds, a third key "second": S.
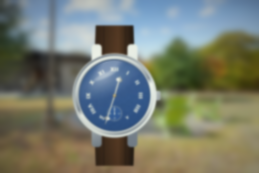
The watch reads {"hour": 12, "minute": 33}
